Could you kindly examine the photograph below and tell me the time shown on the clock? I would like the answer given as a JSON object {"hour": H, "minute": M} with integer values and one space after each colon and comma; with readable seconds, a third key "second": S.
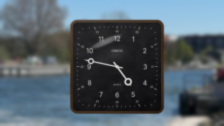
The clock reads {"hour": 4, "minute": 47}
